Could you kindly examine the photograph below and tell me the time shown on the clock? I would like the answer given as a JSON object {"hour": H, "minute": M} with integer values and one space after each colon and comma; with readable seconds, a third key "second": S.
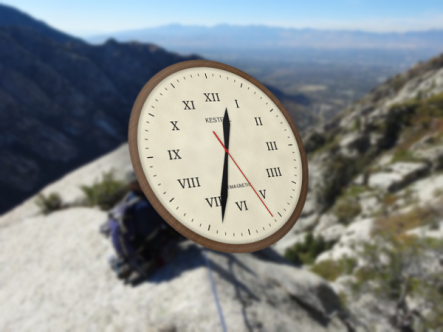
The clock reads {"hour": 12, "minute": 33, "second": 26}
